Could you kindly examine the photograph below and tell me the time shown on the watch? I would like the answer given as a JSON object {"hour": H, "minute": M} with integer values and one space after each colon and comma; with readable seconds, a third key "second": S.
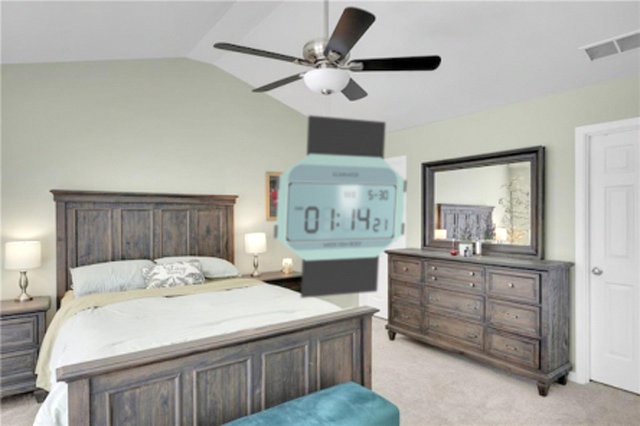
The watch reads {"hour": 1, "minute": 14}
